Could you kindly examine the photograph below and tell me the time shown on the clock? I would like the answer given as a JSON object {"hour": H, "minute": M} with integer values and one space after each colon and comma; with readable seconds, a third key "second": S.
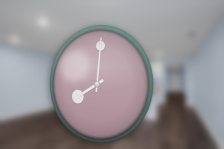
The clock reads {"hour": 8, "minute": 1}
